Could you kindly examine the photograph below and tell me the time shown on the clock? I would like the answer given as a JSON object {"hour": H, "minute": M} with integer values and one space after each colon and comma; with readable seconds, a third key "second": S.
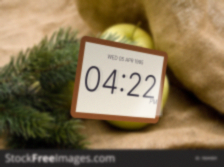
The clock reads {"hour": 4, "minute": 22}
